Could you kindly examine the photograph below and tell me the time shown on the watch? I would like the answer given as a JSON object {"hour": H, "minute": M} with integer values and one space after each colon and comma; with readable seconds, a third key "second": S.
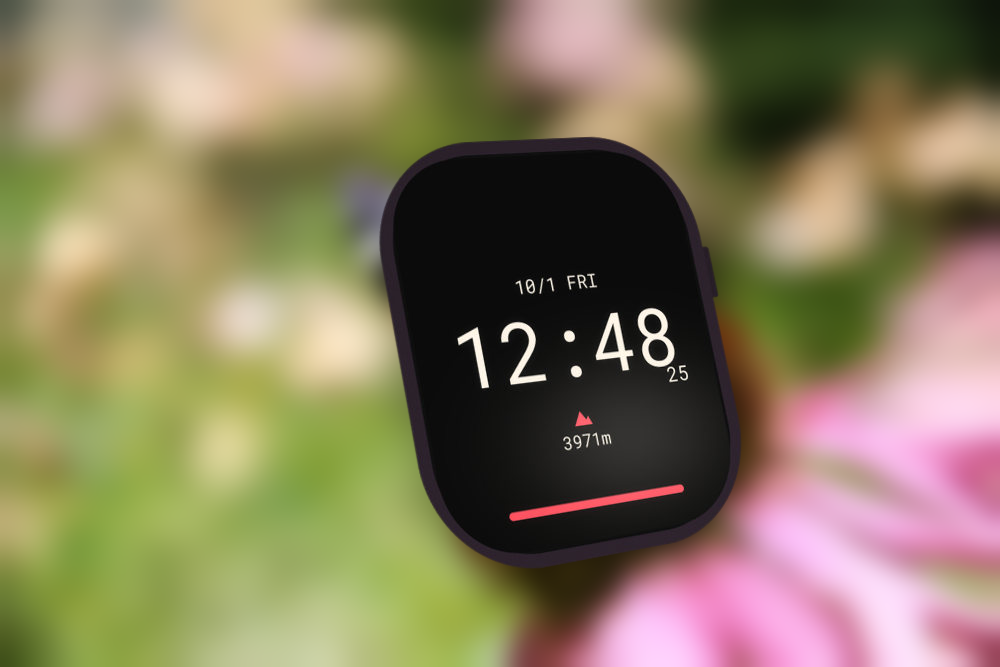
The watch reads {"hour": 12, "minute": 48, "second": 25}
